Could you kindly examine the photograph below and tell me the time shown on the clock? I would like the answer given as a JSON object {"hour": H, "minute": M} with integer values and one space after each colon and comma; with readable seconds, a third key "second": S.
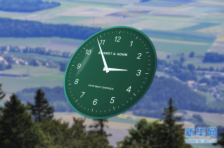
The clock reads {"hour": 2, "minute": 54}
